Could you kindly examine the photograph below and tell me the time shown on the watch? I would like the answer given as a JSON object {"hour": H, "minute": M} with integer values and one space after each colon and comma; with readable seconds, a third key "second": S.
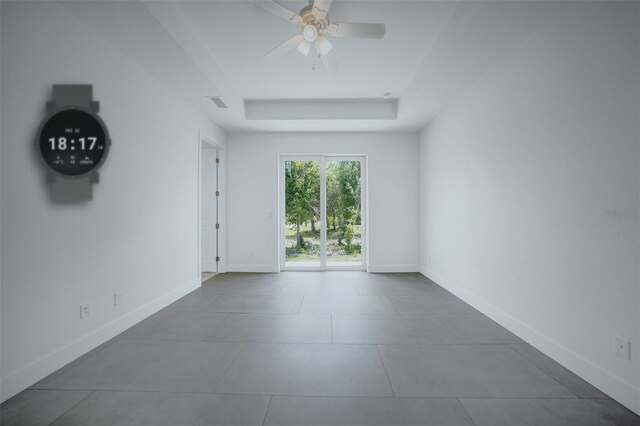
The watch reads {"hour": 18, "minute": 17}
